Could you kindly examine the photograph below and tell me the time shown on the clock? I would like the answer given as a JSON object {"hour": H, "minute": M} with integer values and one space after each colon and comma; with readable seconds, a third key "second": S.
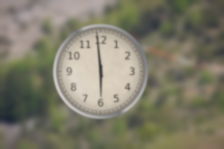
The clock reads {"hour": 5, "minute": 59}
